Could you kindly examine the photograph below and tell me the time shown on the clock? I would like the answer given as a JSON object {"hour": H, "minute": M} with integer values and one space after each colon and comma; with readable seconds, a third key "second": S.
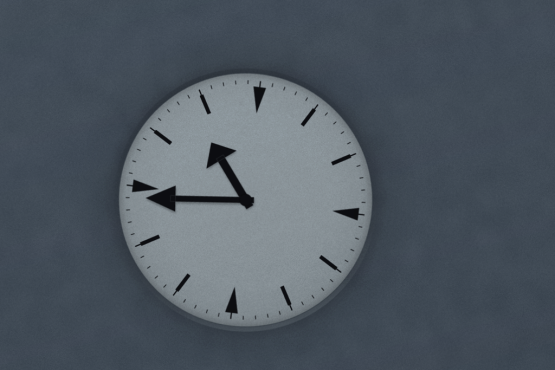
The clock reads {"hour": 10, "minute": 44}
